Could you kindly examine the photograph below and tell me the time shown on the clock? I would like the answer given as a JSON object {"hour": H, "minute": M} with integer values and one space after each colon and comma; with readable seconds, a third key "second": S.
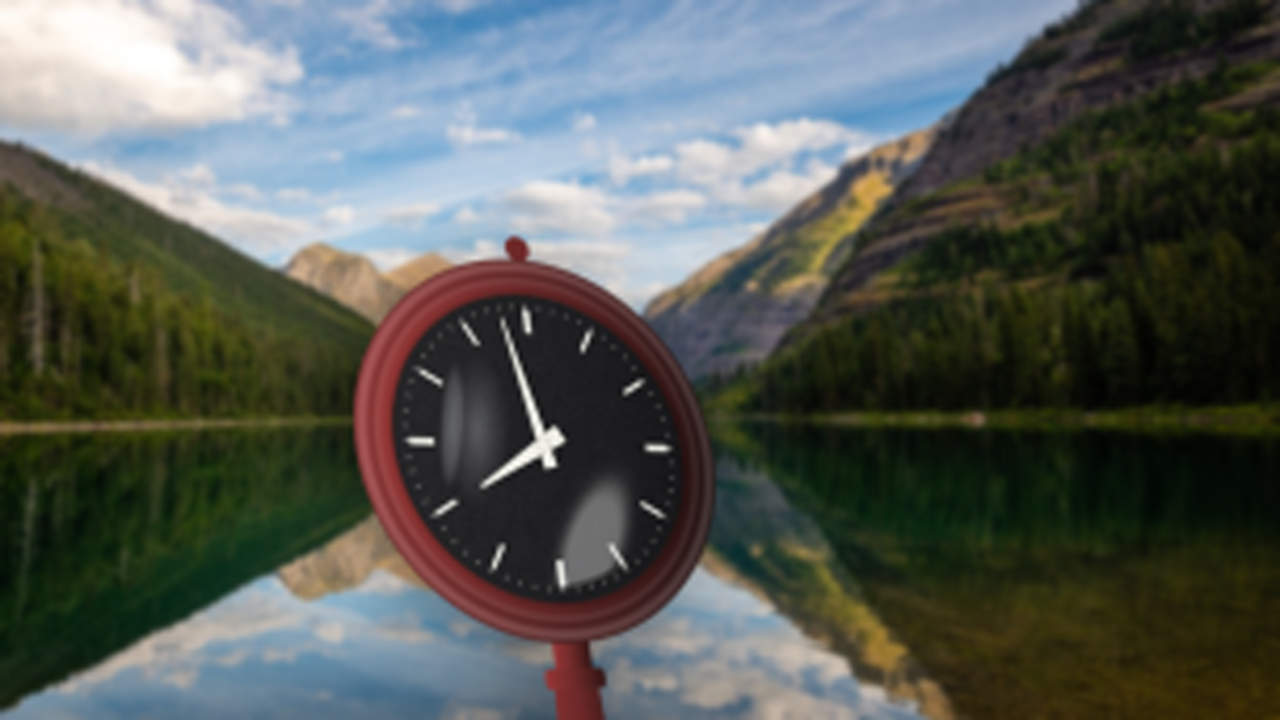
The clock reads {"hour": 7, "minute": 58}
